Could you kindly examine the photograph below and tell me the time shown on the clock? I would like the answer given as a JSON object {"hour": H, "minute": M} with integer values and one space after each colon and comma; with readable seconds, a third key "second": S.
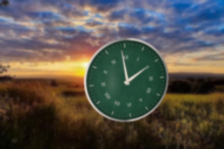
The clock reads {"hour": 1, "minute": 59}
